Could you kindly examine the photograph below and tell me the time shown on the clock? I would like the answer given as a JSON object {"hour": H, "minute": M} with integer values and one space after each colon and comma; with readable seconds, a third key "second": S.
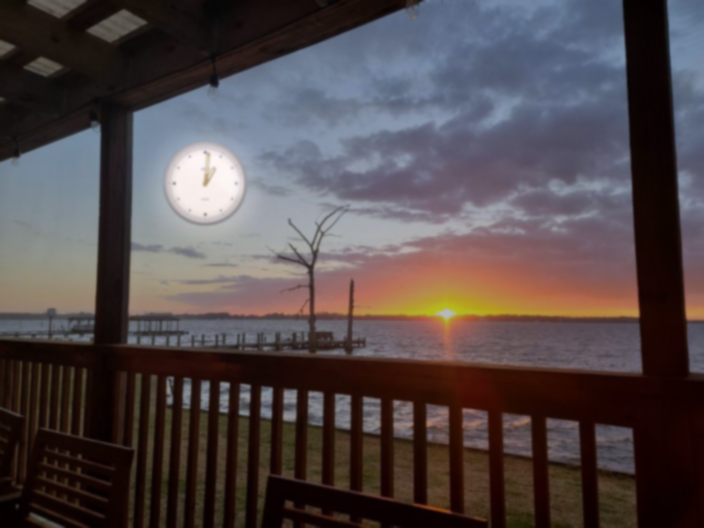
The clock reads {"hour": 1, "minute": 1}
